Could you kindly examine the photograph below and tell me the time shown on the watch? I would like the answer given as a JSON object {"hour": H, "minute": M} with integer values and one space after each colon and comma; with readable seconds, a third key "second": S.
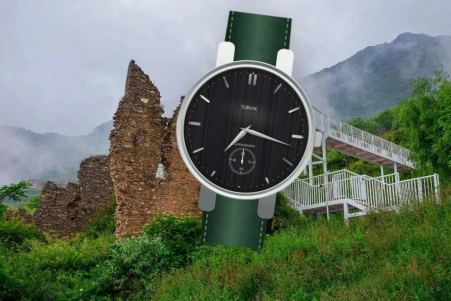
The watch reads {"hour": 7, "minute": 17}
